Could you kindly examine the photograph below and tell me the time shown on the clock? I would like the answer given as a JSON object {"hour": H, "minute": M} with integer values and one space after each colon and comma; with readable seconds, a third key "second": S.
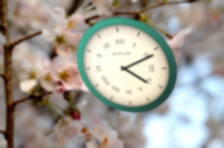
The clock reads {"hour": 4, "minute": 11}
